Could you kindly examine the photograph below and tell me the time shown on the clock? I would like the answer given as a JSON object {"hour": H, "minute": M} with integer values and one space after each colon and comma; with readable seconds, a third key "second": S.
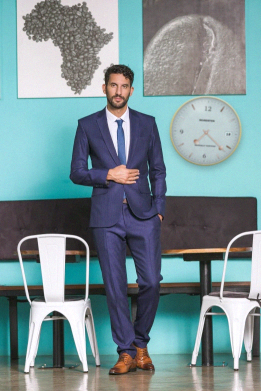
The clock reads {"hour": 7, "minute": 22}
